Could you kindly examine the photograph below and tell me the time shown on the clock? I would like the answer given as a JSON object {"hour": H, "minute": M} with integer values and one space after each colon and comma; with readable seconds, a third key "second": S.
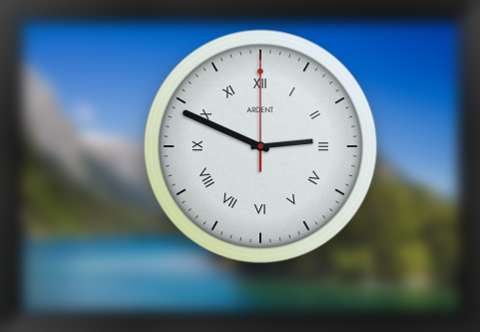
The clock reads {"hour": 2, "minute": 49, "second": 0}
